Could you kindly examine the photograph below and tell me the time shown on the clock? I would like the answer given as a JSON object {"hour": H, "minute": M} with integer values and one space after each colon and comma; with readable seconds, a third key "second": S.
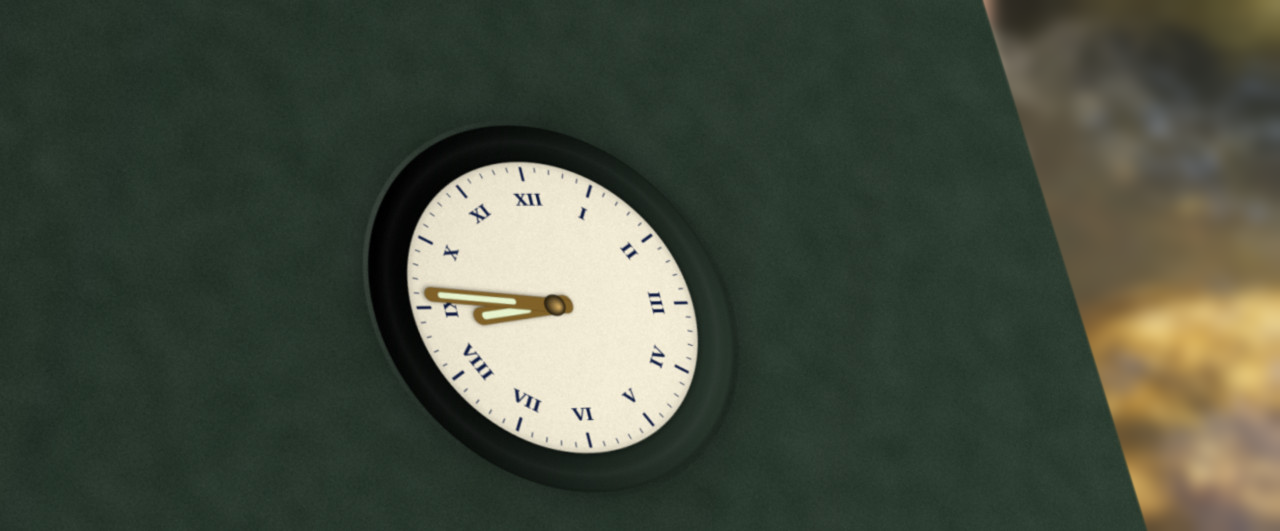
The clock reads {"hour": 8, "minute": 46}
